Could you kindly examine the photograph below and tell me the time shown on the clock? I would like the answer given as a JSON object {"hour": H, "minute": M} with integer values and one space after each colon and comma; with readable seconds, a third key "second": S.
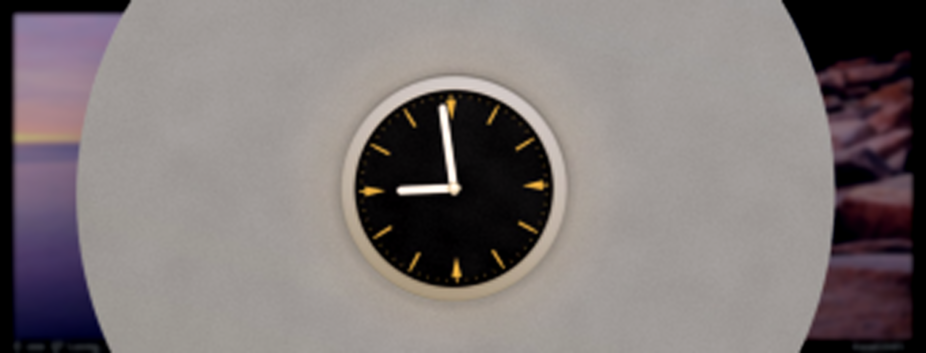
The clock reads {"hour": 8, "minute": 59}
